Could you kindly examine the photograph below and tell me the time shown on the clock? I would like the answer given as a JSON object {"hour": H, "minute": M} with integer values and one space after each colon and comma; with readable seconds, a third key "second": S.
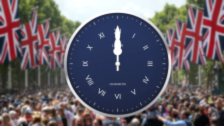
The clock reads {"hour": 12, "minute": 0}
